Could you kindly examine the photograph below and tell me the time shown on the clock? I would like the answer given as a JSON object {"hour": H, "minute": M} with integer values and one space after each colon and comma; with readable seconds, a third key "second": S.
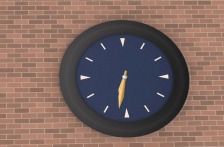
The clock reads {"hour": 6, "minute": 32}
